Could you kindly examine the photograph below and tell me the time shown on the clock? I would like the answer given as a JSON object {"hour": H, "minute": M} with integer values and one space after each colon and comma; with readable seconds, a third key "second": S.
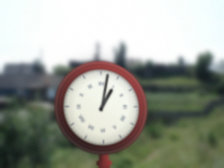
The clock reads {"hour": 1, "minute": 2}
